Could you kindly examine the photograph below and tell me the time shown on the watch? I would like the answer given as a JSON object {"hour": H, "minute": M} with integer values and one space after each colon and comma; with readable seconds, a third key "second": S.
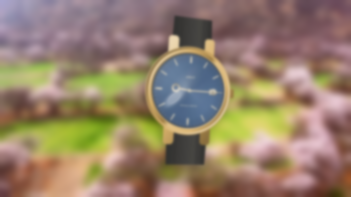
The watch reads {"hour": 9, "minute": 15}
